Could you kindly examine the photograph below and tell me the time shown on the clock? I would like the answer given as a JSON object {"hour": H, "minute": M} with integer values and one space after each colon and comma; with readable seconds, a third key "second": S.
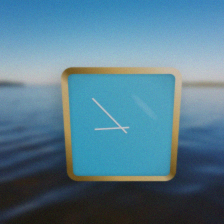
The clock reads {"hour": 8, "minute": 53}
